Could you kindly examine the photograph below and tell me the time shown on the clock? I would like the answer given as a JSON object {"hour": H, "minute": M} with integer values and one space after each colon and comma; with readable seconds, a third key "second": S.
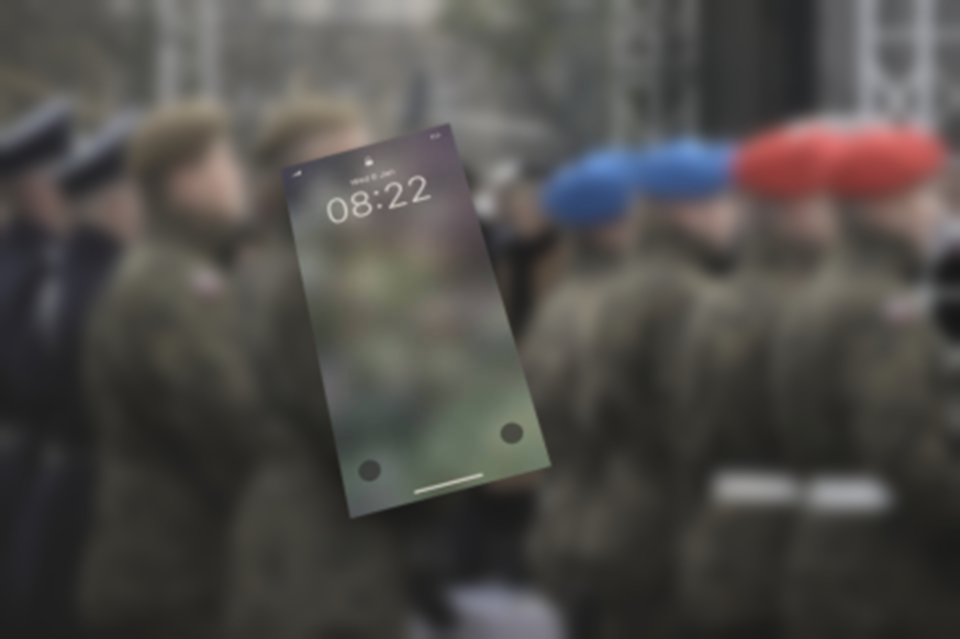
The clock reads {"hour": 8, "minute": 22}
